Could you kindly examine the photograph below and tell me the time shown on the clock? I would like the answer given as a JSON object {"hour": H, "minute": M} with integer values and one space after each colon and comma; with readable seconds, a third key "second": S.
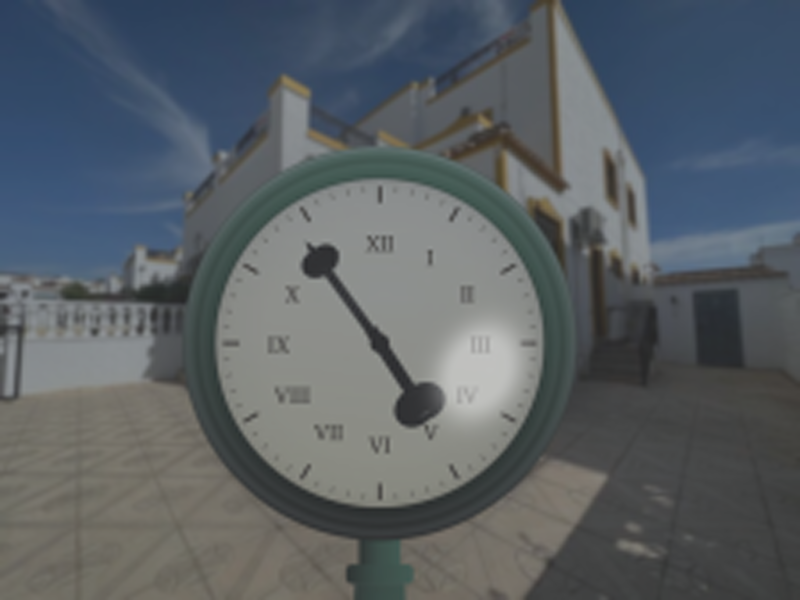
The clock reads {"hour": 4, "minute": 54}
